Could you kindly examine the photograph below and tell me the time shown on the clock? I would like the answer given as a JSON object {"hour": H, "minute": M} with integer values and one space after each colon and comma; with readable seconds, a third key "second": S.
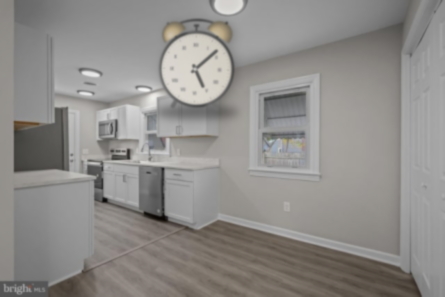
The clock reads {"hour": 5, "minute": 8}
